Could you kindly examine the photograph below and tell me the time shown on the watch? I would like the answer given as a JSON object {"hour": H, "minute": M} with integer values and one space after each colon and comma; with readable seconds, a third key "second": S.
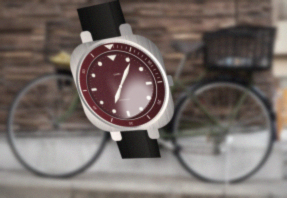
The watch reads {"hour": 7, "minute": 6}
